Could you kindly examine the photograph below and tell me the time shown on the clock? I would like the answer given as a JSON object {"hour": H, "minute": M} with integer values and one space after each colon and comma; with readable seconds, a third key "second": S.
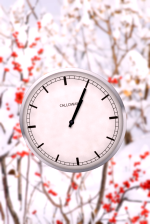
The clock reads {"hour": 1, "minute": 5}
